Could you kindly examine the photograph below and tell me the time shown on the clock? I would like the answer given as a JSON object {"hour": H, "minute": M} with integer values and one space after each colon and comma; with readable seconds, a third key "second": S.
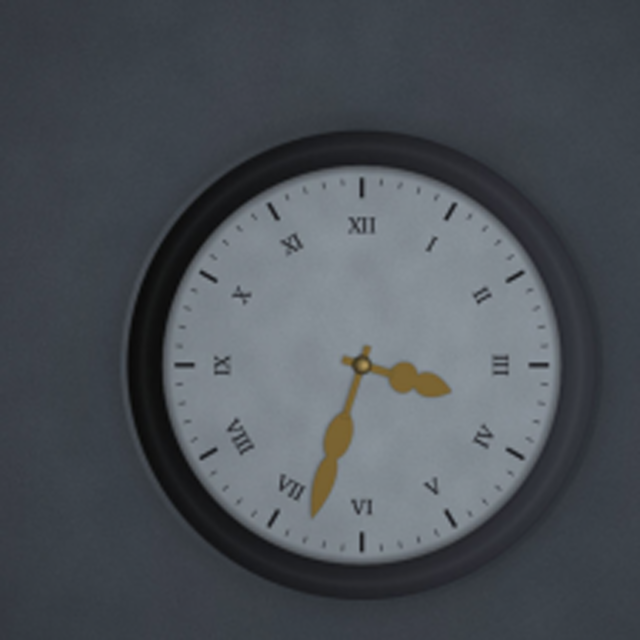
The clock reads {"hour": 3, "minute": 33}
